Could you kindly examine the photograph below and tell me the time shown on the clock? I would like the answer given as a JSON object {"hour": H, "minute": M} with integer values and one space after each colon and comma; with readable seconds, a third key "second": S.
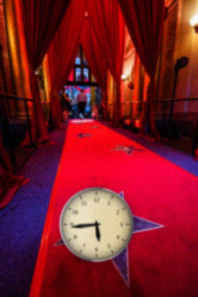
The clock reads {"hour": 5, "minute": 44}
